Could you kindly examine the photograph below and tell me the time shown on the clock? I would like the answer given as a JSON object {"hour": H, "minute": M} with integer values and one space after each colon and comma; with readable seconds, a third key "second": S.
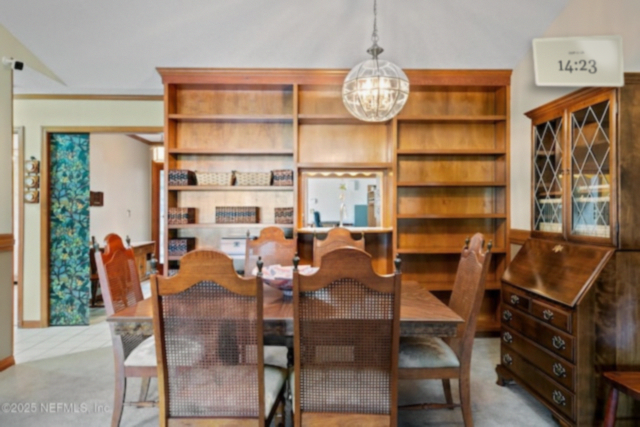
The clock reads {"hour": 14, "minute": 23}
